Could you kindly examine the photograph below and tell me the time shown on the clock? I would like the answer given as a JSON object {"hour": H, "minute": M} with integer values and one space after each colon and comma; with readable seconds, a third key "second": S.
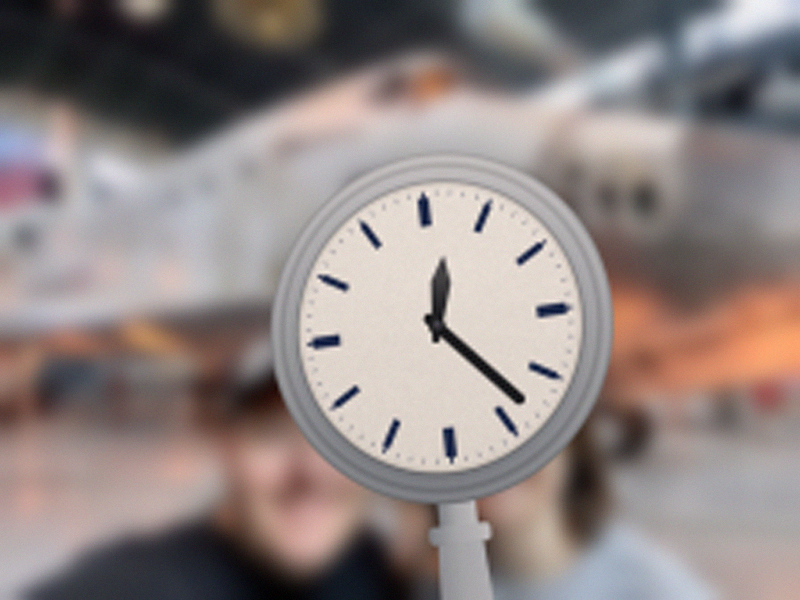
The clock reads {"hour": 12, "minute": 23}
